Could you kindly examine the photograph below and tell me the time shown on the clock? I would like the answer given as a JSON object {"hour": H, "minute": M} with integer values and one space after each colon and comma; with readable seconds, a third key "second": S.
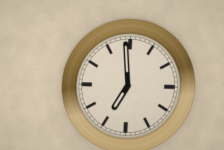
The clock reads {"hour": 6, "minute": 59}
